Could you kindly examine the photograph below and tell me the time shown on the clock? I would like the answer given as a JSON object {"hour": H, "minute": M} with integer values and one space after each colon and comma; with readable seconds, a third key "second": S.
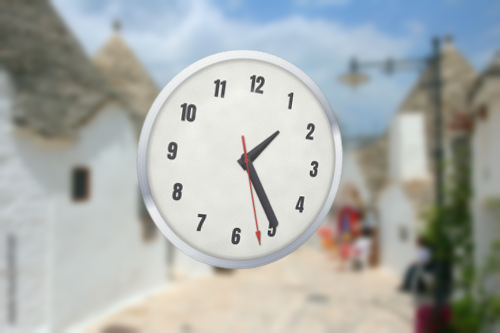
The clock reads {"hour": 1, "minute": 24, "second": 27}
